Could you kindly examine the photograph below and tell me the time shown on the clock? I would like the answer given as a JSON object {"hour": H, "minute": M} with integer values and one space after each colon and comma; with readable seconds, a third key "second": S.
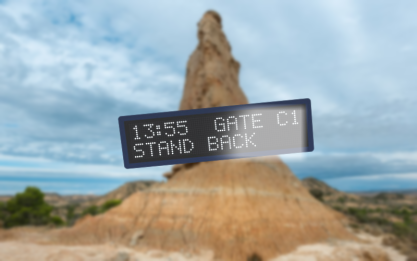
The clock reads {"hour": 13, "minute": 55}
